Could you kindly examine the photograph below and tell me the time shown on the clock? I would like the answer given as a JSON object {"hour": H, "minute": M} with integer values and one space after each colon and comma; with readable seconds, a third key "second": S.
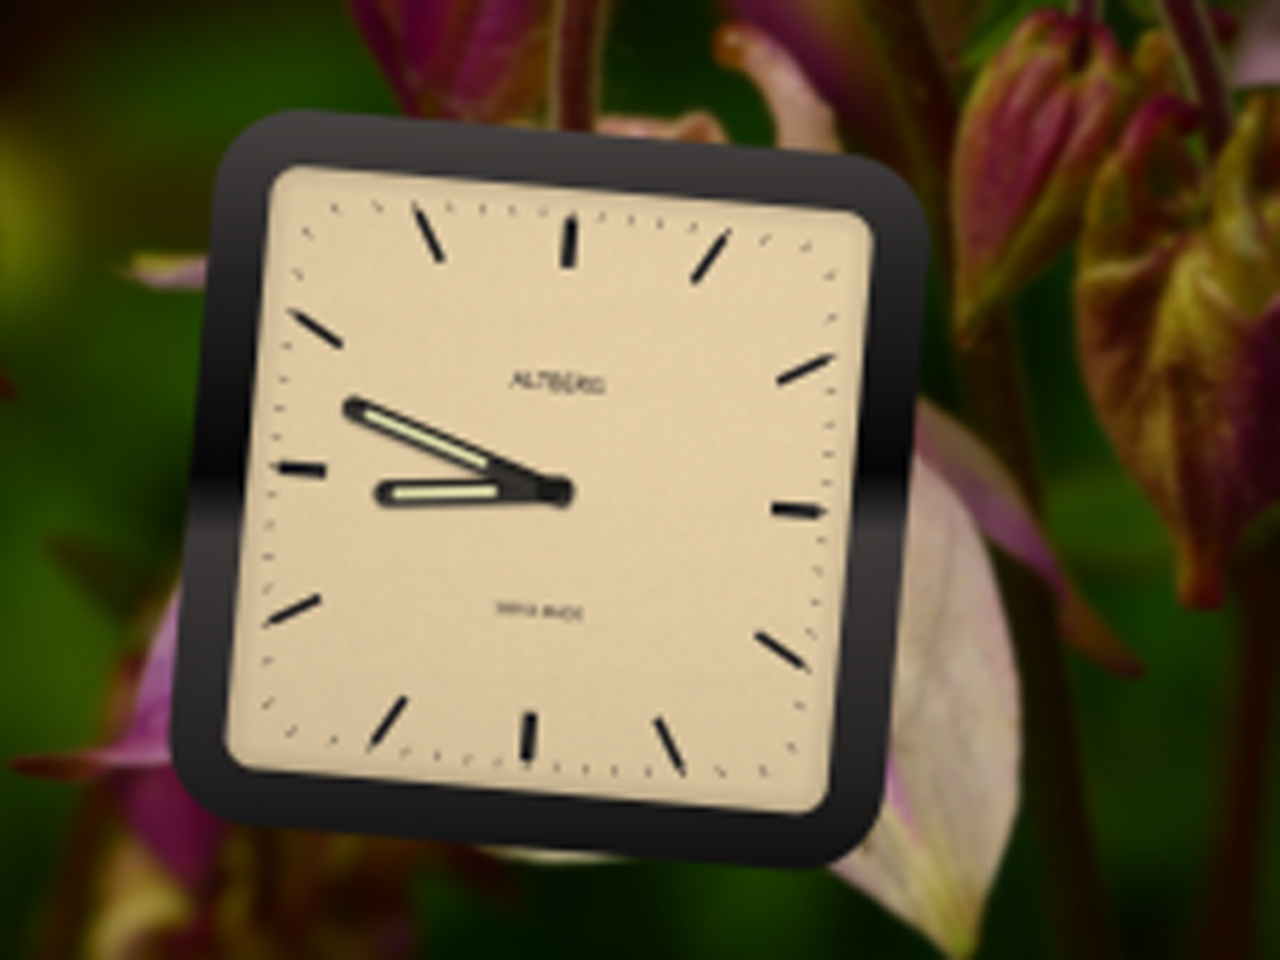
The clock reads {"hour": 8, "minute": 48}
